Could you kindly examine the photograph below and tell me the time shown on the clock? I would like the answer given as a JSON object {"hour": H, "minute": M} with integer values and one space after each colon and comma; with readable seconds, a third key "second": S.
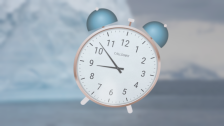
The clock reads {"hour": 8, "minute": 52}
